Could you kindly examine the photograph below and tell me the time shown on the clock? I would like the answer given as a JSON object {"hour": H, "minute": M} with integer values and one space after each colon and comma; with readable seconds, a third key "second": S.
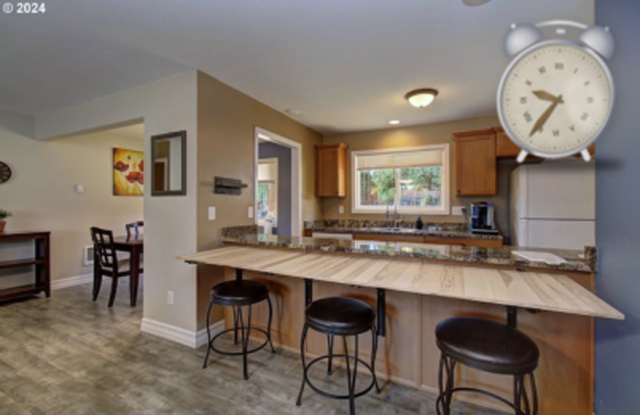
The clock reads {"hour": 9, "minute": 36}
